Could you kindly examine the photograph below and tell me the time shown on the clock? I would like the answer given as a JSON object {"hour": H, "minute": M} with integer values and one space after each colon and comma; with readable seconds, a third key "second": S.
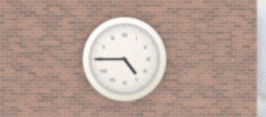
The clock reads {"hour": 4, "minute": 45}
